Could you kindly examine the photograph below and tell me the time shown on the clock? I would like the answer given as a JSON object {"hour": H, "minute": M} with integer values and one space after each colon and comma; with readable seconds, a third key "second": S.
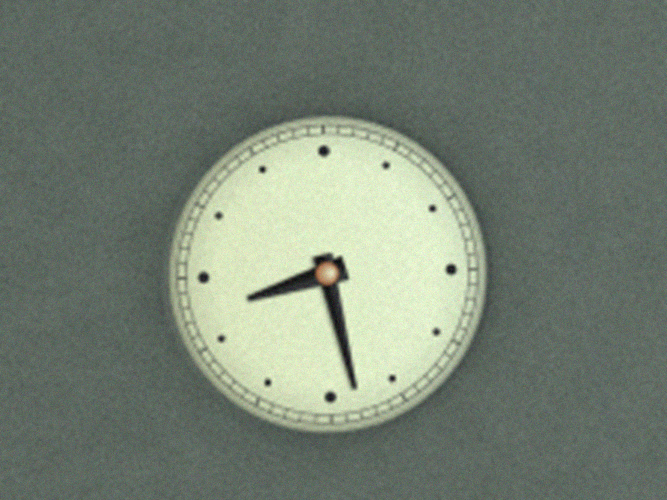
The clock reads {"hour": 8, "minute": 28}
